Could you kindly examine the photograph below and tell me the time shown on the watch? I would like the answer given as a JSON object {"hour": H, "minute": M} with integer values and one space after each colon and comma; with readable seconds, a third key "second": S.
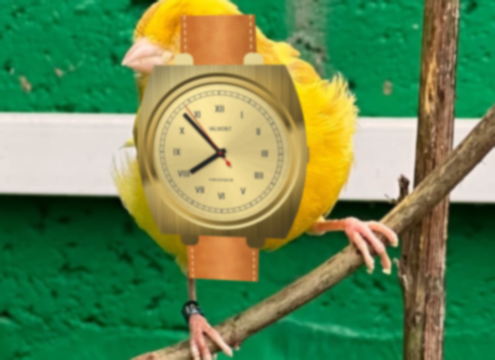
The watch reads {"hour": 7, "minute": 52, "second": 54}
